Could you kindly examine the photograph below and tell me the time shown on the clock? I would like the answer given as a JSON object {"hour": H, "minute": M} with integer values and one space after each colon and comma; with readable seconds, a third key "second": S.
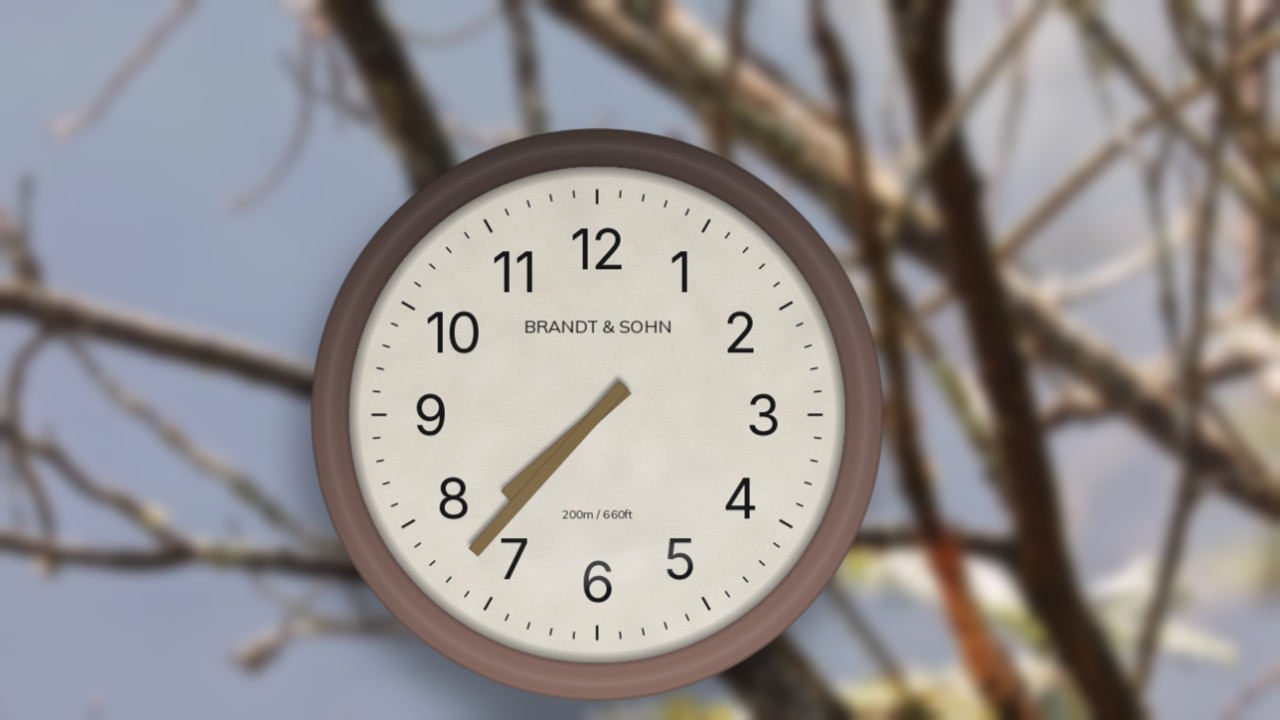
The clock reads {"hour": 7, "minute": 37}
